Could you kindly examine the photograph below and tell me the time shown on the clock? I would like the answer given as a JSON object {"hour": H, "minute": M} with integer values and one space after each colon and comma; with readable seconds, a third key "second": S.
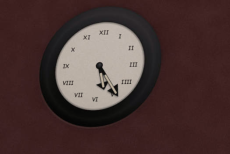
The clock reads {"hour": 5, "minute": 24}
